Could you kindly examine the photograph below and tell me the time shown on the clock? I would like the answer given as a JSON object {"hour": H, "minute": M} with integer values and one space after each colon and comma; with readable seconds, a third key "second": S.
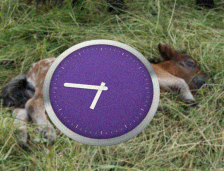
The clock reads {"hour": 6, "minute": 46}
